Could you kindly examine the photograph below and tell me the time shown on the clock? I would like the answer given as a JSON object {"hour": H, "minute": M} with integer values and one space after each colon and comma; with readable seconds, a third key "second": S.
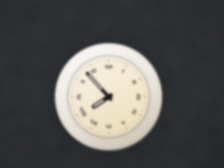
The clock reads {"hour": 7, "minute": 53}
